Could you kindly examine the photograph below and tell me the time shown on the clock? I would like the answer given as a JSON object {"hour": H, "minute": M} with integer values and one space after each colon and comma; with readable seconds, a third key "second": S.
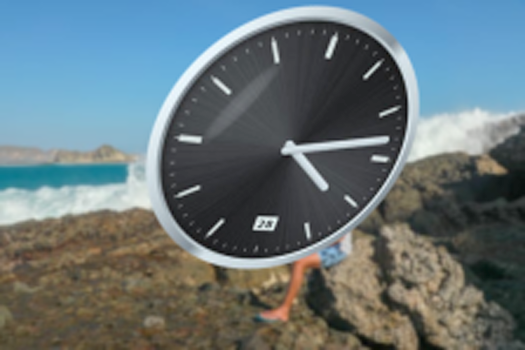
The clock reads {"hour": 4, "minute": 13}
